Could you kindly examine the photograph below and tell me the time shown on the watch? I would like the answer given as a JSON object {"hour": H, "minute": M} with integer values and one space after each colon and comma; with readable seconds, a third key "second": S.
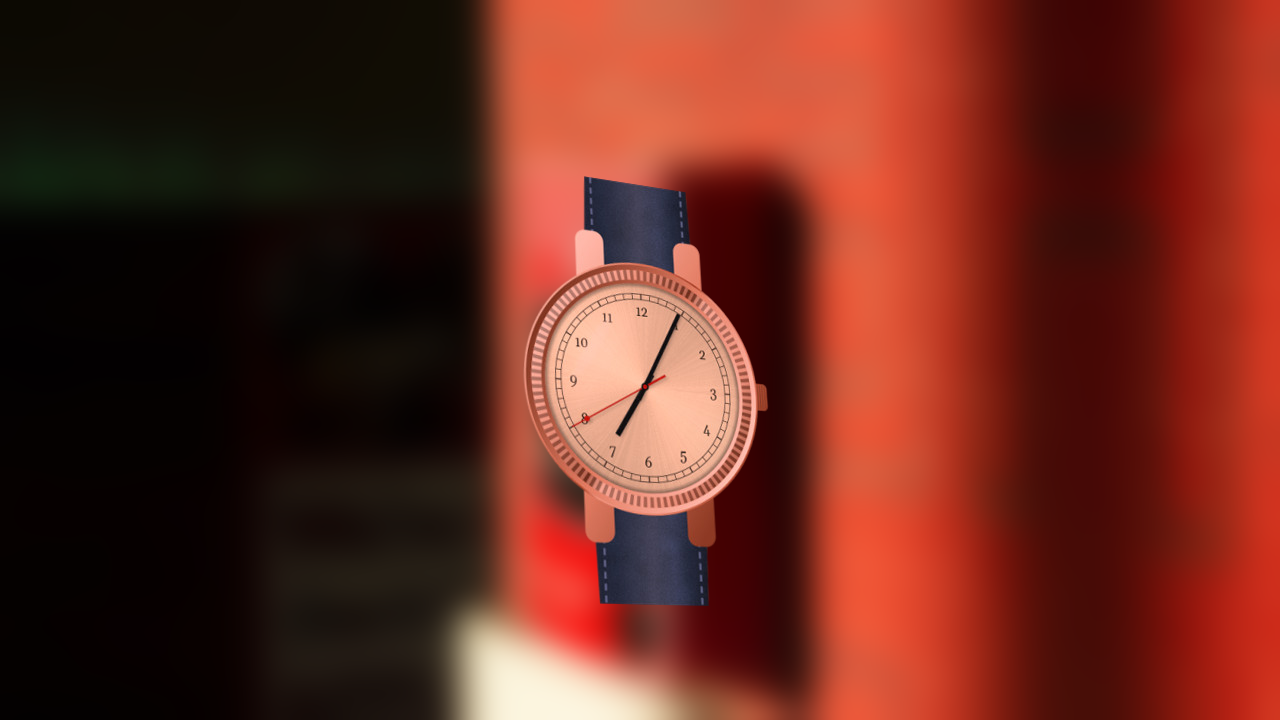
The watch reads {"hour": 7, "minute": 4, "second": 40}
